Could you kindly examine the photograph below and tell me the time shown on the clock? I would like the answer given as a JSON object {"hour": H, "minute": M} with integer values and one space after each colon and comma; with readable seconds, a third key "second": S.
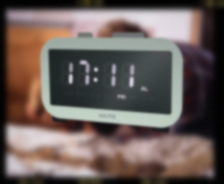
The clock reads {"hour": 17, "minute": 11}
